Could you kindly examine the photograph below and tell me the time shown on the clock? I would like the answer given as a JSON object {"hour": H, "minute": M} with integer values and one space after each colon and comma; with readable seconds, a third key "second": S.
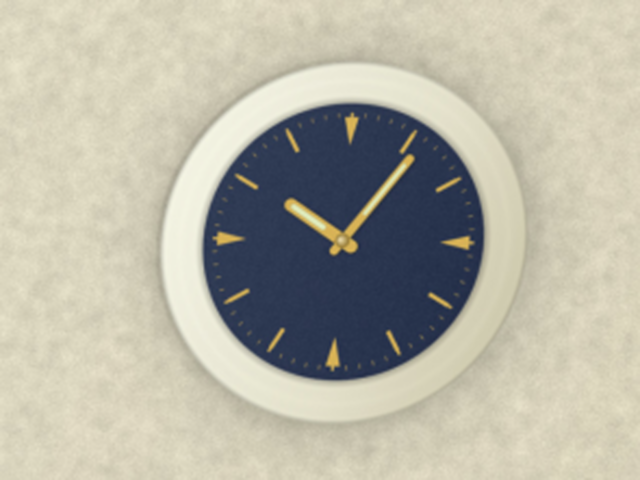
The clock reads {"hour": 10, "minute": 6}
